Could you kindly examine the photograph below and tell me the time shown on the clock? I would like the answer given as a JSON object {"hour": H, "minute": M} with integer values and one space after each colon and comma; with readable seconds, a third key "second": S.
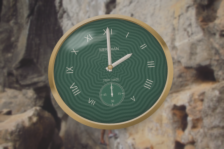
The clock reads {"hour": 2, "minute": 0}
